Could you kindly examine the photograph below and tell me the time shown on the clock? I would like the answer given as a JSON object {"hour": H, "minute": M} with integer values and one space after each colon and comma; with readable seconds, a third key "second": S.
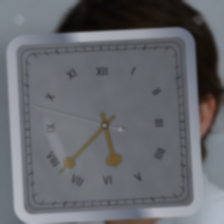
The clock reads {"hour": 5, "minute": 37, "second": 48}
